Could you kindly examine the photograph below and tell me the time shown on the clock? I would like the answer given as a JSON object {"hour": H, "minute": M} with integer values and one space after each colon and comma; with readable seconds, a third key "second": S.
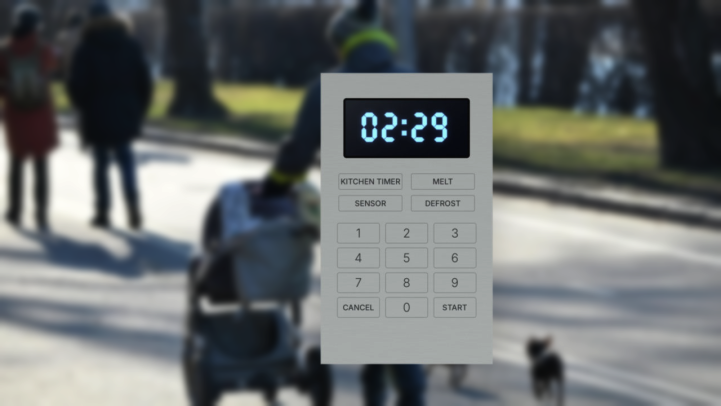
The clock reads {"hour": 2, "minute": 29}
